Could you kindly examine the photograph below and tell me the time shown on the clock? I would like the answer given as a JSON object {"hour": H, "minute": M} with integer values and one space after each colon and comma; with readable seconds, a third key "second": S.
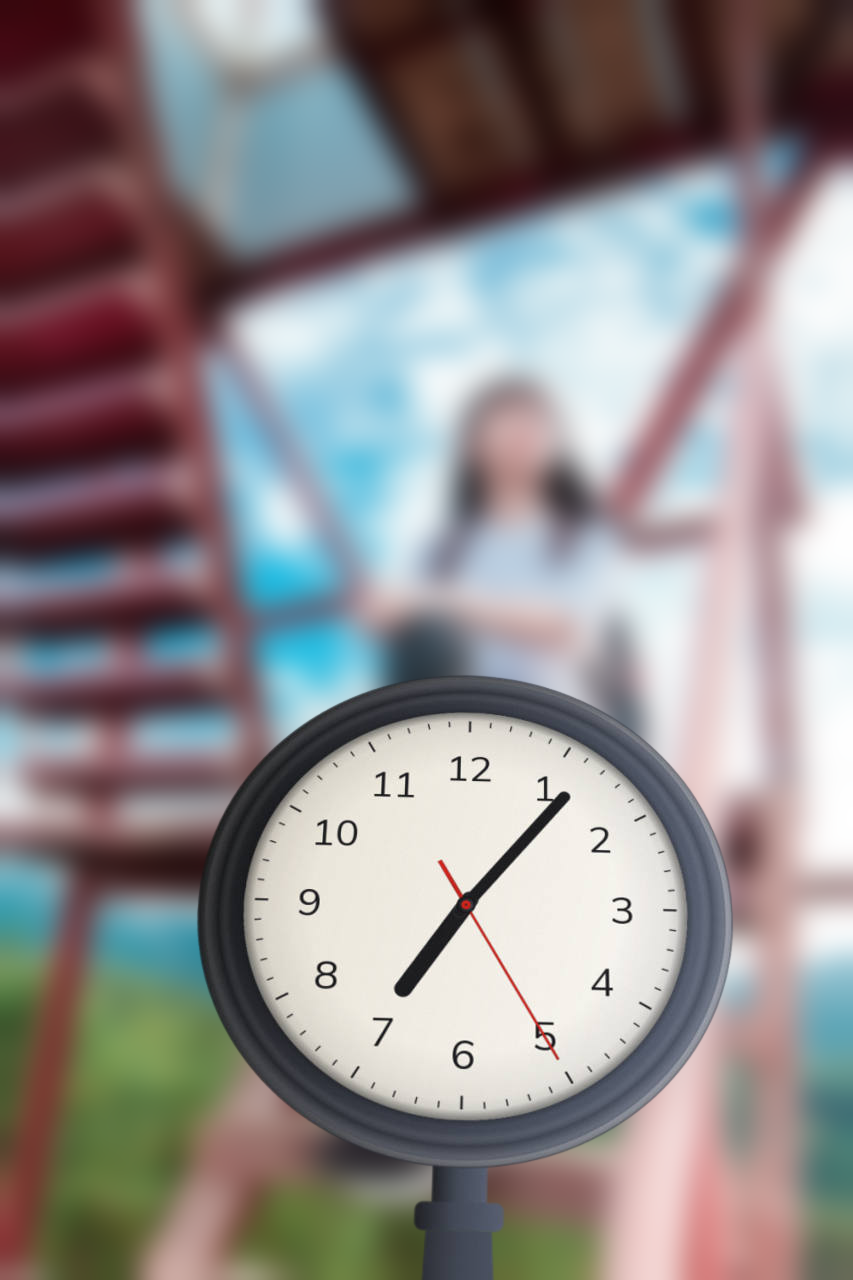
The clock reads {"hour": 7, "minute": 6, "second": 25}
